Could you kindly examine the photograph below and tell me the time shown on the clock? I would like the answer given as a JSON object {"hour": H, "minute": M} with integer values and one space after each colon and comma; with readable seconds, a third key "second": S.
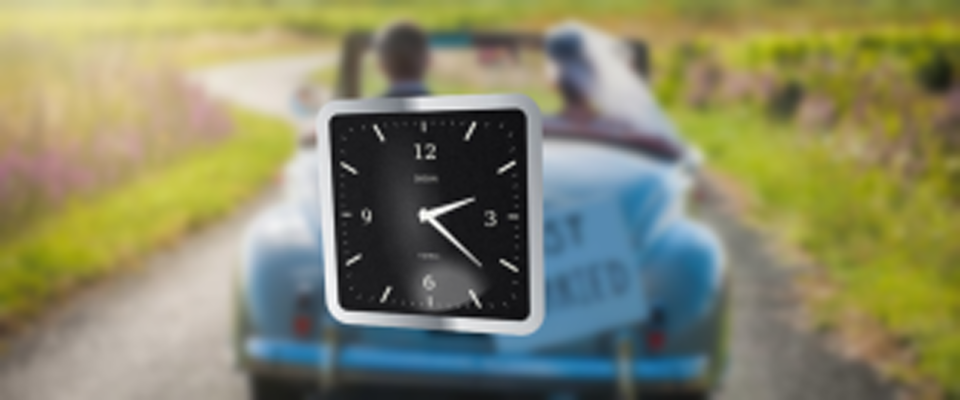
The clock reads {"hour": 2, "minute": 22}
